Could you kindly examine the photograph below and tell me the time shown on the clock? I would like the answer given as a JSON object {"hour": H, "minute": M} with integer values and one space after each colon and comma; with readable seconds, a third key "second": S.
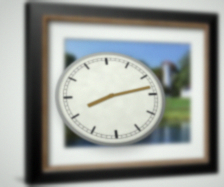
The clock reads {"hour": 8, "minute": 13}
